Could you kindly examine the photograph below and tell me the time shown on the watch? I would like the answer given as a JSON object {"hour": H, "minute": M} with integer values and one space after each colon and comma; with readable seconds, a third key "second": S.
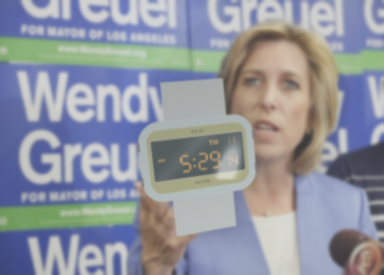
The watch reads {"hour": 5, "minute": 29, "second": 14}
